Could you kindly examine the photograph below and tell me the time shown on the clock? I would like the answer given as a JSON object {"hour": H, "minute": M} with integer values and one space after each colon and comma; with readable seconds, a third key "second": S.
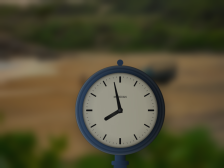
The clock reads {"hour": 7, "minute": 58}
